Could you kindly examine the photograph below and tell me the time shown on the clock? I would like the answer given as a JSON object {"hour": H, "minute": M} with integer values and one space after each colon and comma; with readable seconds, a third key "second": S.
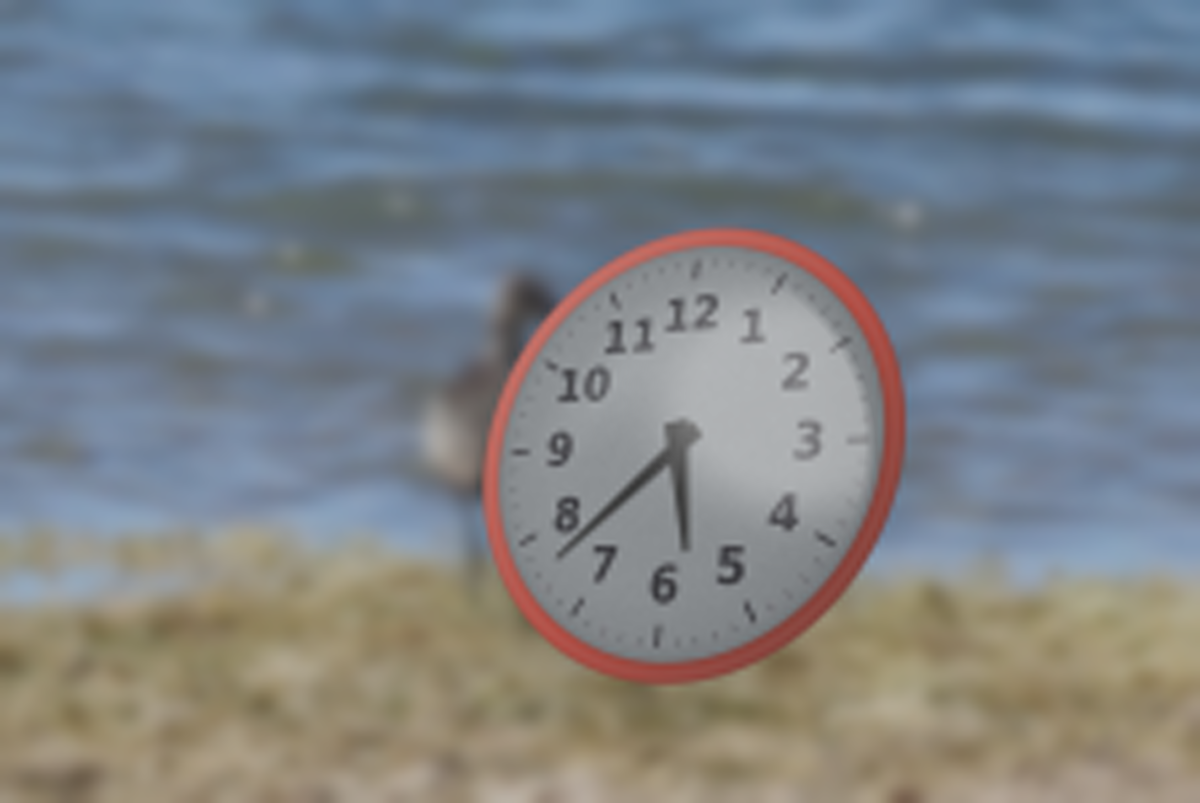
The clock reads {"hour": 5, "minute": 38}
